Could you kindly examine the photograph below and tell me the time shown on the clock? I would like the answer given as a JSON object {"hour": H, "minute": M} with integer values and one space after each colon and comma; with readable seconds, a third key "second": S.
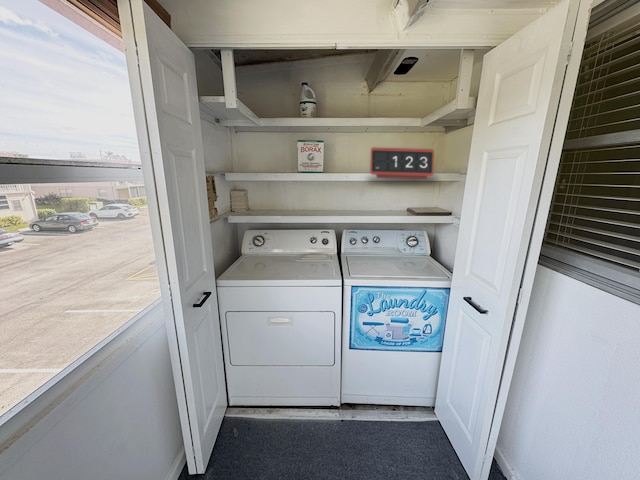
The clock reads {"hour": 1, "minute": 23}
